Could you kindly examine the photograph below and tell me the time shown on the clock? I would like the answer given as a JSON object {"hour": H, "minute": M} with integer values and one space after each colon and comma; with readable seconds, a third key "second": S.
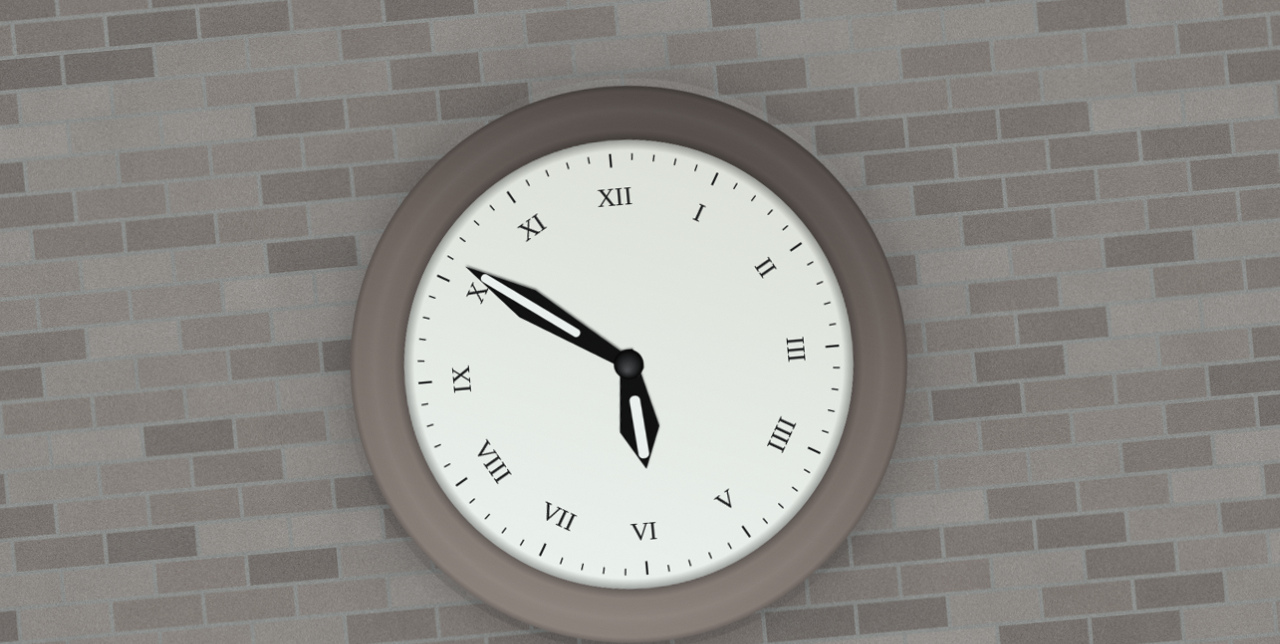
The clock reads {"hour": 5, "minute": 51}
